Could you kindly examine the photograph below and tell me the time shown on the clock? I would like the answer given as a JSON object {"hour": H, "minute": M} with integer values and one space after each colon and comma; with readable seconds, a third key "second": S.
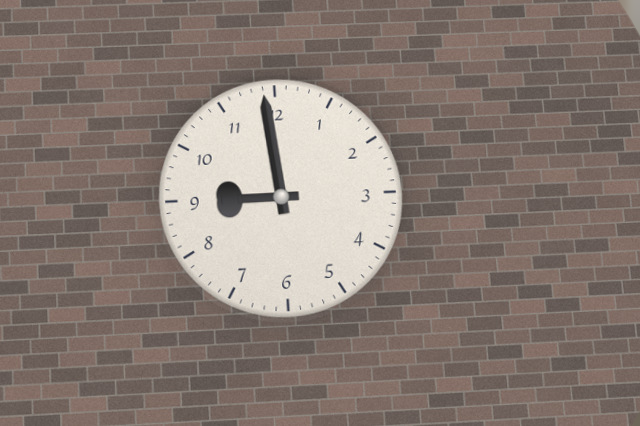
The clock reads {"hour": 8, "minute": 59}
